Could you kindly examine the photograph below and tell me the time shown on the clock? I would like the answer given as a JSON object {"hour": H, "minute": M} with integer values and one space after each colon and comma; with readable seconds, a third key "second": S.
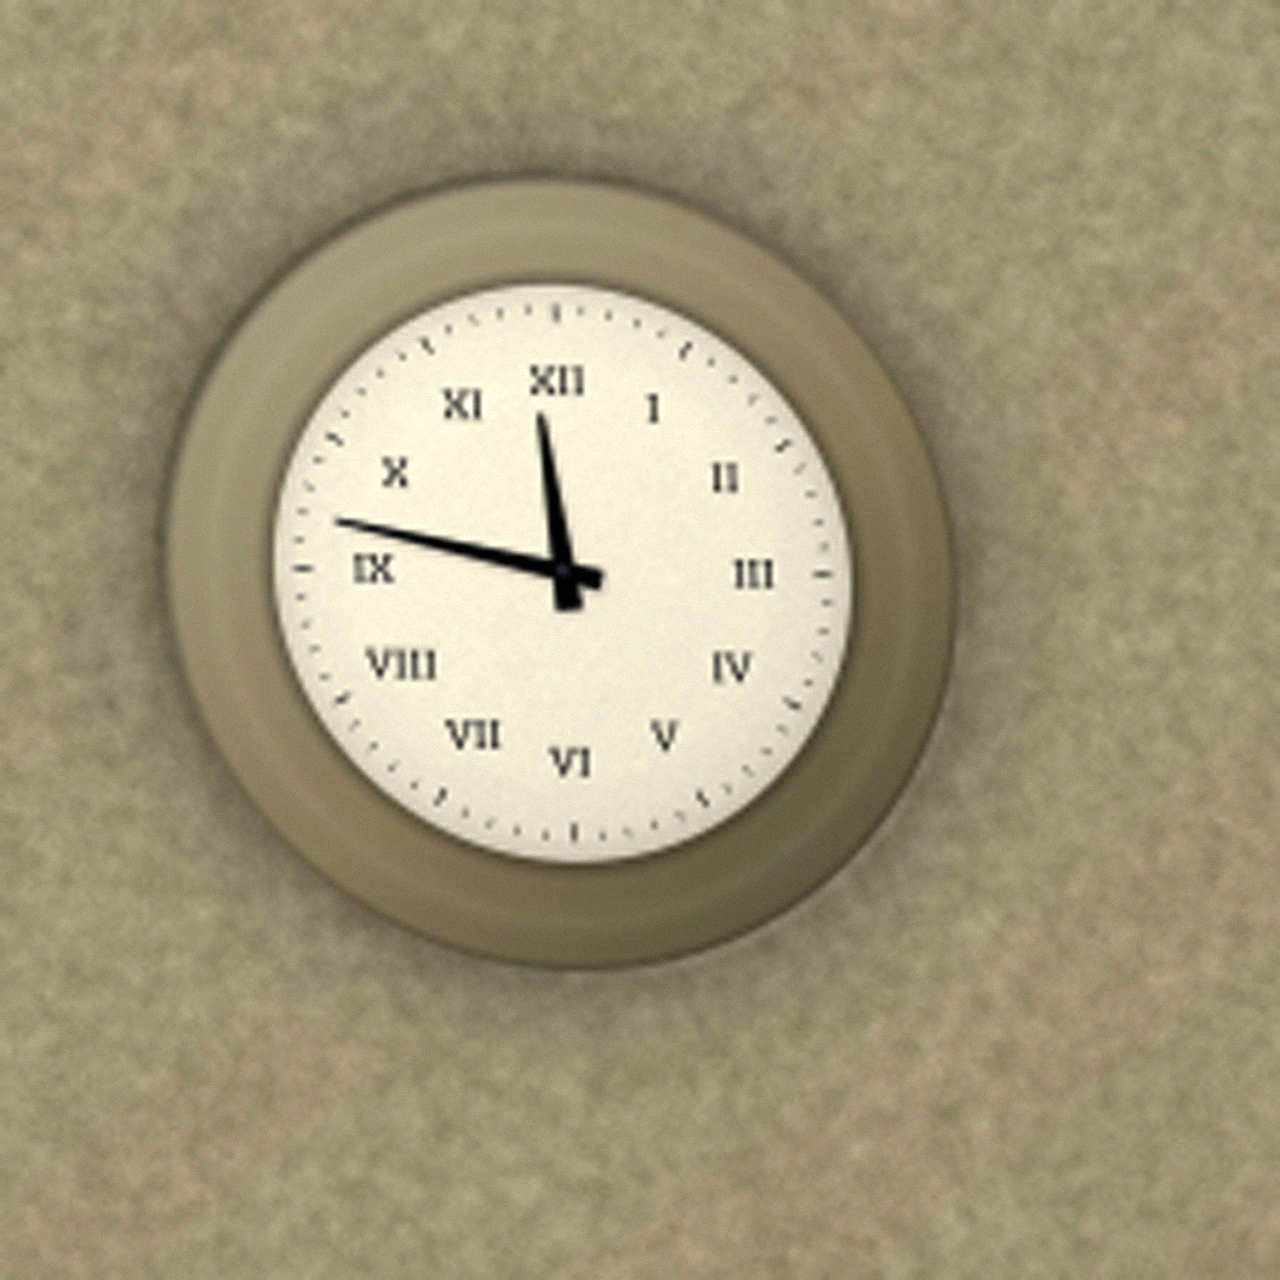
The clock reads {"hour": 11, "minute": 47}
